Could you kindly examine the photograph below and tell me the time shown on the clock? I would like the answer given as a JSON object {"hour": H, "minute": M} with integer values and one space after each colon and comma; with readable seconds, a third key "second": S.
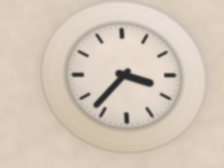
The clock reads {"hour": 3, "minute": 37}
